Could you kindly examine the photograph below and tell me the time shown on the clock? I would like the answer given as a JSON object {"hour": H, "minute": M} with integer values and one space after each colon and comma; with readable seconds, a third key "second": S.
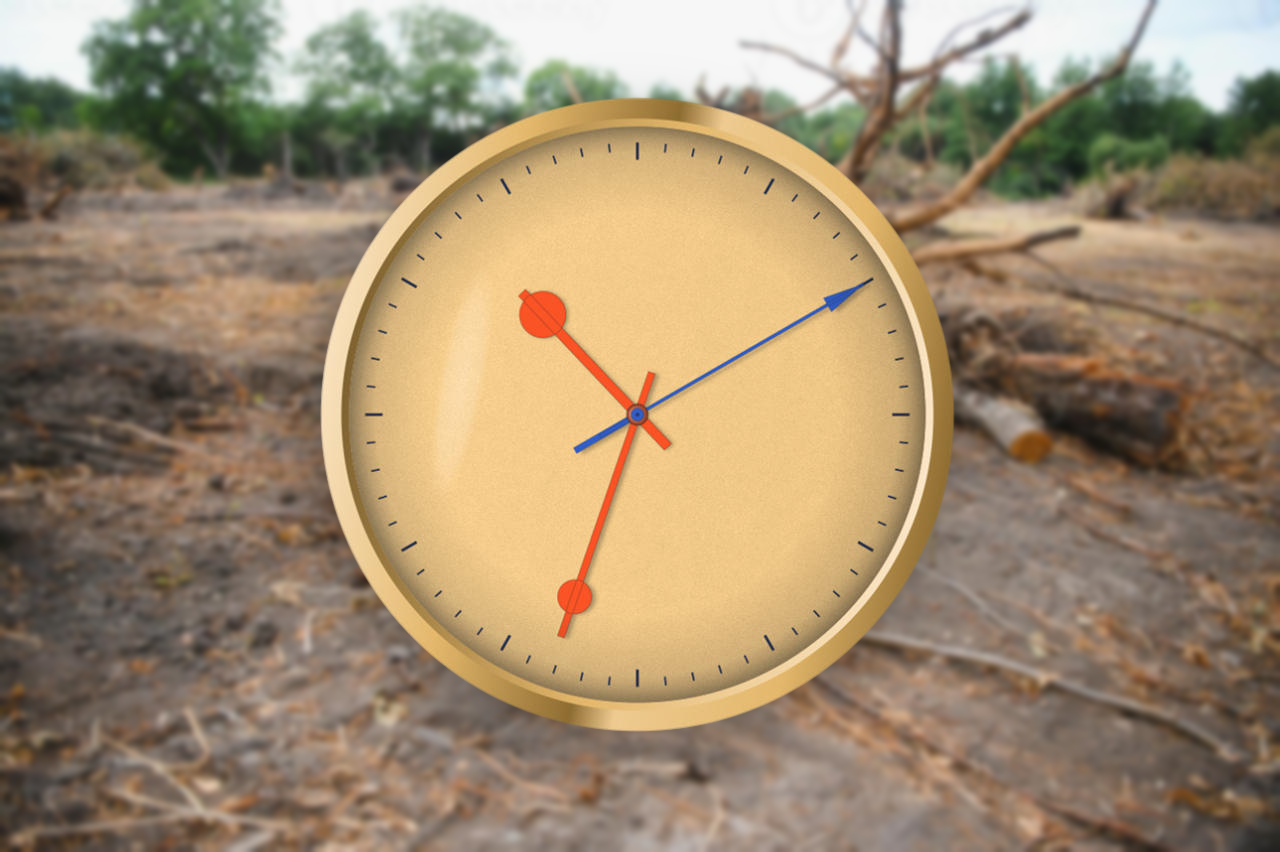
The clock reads {"hour": 10, "minute": 33, "second": 10}
